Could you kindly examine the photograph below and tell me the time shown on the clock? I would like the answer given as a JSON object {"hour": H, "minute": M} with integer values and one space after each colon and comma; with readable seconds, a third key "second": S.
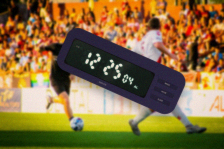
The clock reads {"hour": 12, "minute": 25, "second": 4}
